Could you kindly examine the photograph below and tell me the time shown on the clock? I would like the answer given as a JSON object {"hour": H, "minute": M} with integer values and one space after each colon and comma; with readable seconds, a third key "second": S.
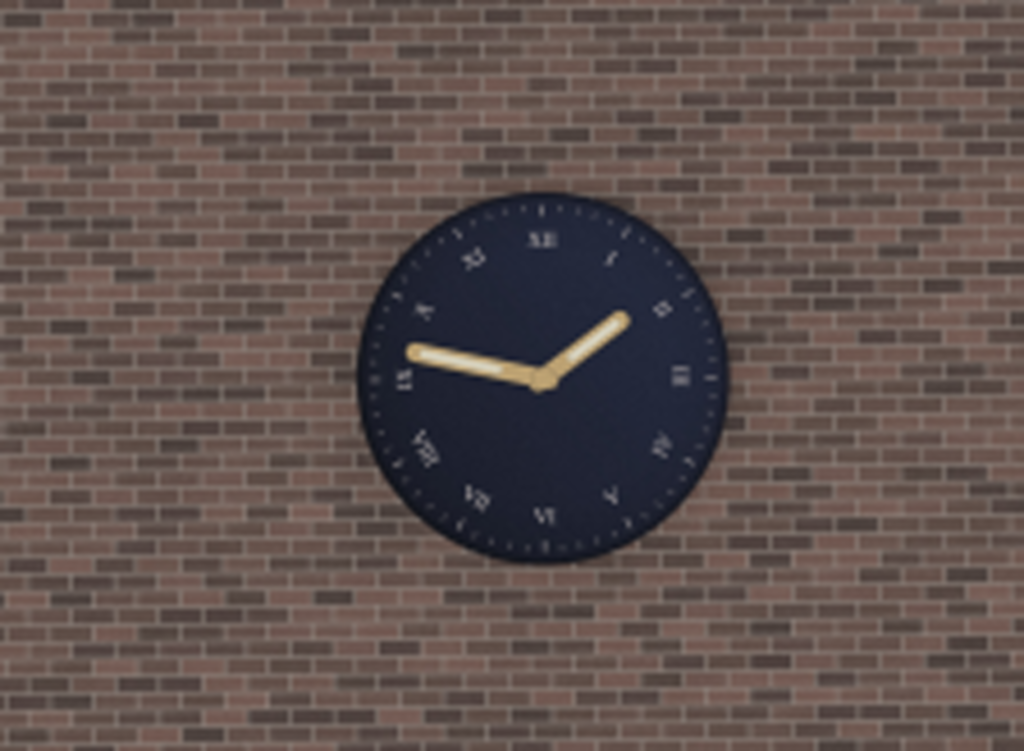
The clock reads {"hour": 1, "minute": 47}
